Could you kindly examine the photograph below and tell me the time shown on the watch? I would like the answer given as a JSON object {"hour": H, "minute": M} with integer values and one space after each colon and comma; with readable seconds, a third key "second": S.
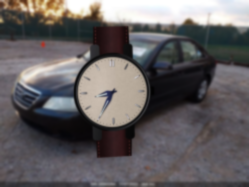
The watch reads {"hour": 8, "minute": 35}
